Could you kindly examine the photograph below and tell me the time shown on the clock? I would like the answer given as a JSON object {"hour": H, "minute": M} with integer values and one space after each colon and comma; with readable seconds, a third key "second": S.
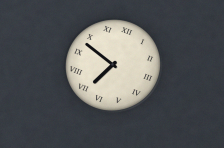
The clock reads {"hour": 6, "minute": 48}
